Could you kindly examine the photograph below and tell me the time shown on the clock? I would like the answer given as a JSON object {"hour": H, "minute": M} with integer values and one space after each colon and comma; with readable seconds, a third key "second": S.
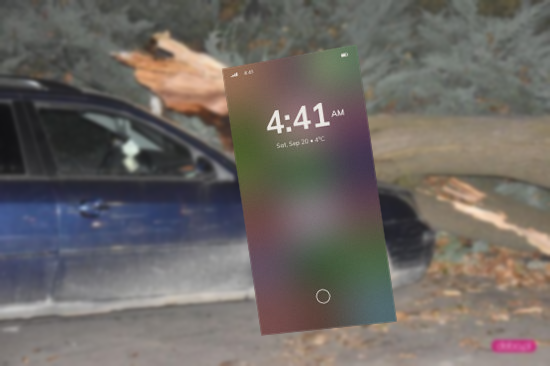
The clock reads {"hour": 4, "minute": 41}
